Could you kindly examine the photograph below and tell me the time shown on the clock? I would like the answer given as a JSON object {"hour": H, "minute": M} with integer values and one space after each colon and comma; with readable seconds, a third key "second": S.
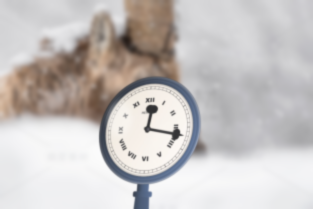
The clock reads {"hour": 12, "minute": 17}
